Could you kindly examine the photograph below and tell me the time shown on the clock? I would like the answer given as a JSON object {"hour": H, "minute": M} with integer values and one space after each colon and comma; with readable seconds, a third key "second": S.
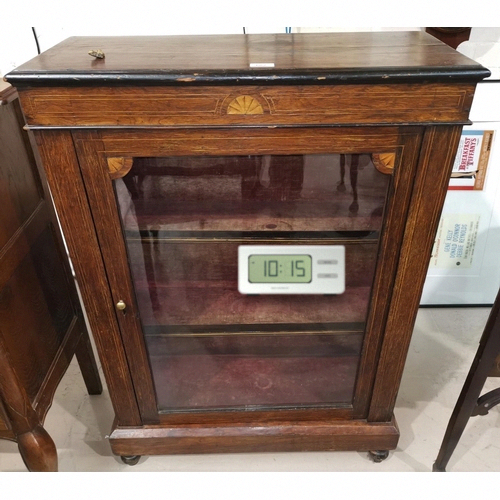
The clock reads {"hour": 10, "minute": 15}
